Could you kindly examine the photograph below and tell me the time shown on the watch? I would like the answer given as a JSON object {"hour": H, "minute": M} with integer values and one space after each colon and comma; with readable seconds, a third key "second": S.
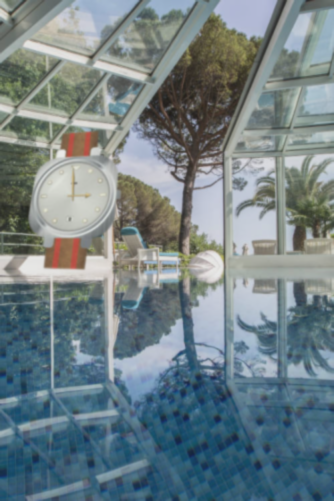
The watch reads {"hour": 2, "minute": 59}
